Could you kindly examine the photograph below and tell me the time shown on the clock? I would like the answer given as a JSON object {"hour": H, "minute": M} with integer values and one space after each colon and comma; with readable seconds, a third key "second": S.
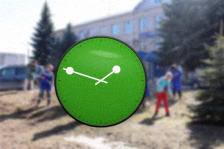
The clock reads {"hour": 1, "minute": 48}
